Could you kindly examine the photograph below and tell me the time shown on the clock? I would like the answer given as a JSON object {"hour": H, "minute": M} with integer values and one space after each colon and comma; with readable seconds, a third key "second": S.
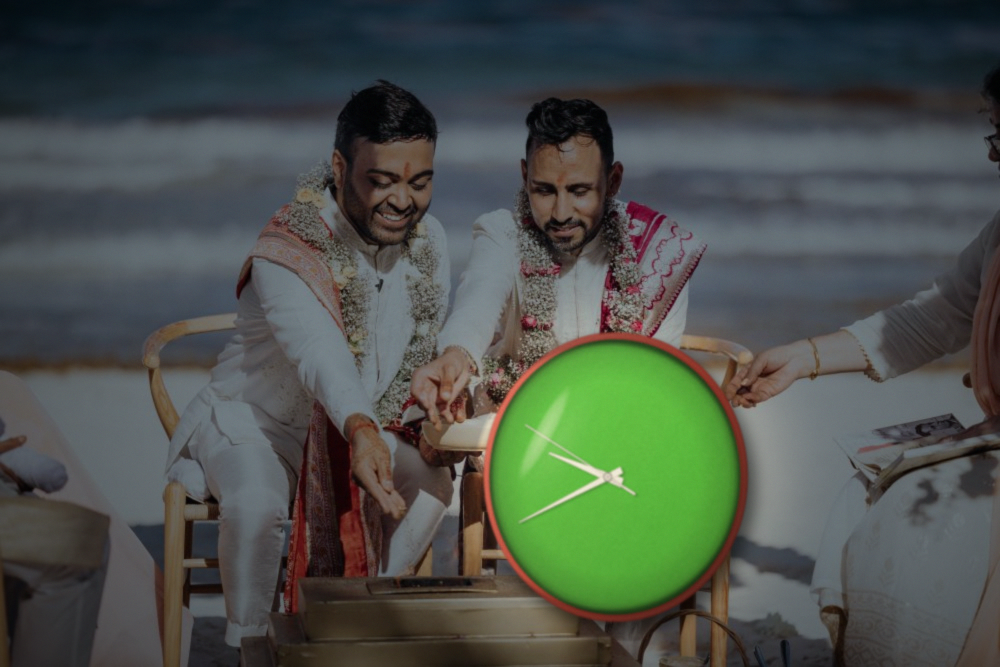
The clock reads {"hour": 9, "minute": 40, "second": 50}
